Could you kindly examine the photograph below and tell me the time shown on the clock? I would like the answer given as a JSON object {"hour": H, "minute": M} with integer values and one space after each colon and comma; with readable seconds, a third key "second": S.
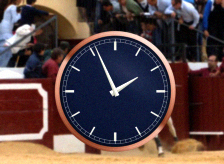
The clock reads {"hour": 1, "minute": 56}
